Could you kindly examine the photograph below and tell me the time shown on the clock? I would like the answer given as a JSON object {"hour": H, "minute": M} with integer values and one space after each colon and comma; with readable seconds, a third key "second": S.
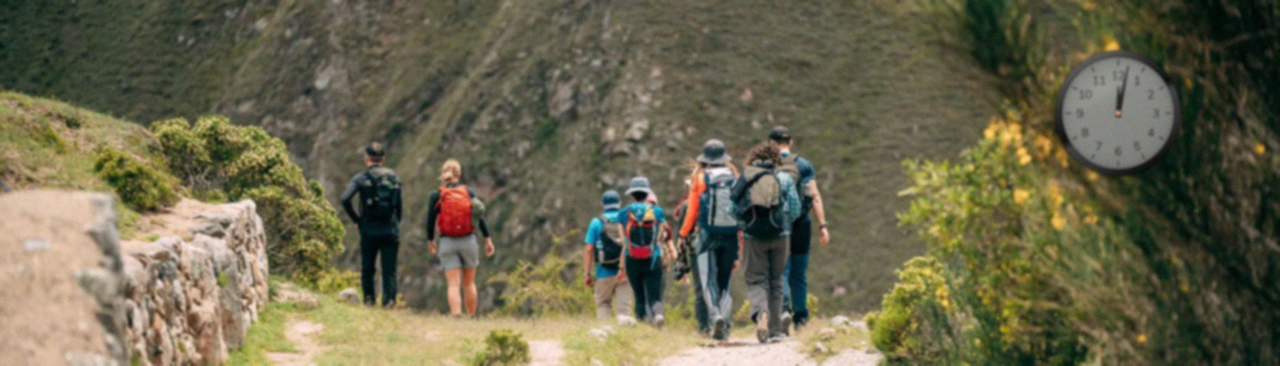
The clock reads {"hour": 12, "minute": 2}
